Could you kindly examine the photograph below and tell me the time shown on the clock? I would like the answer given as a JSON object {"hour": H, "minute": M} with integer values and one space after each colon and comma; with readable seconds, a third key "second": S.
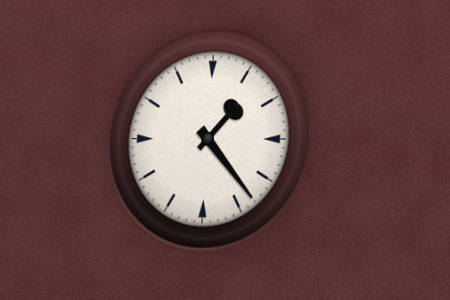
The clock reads {"hour": 1, "minute": 23}
